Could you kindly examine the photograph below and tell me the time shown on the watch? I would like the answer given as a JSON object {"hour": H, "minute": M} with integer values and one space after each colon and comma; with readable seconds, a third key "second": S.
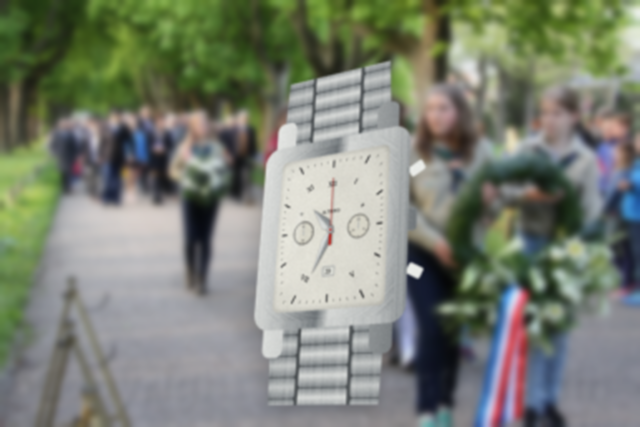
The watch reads {"hour": 10, "minute": 34}
